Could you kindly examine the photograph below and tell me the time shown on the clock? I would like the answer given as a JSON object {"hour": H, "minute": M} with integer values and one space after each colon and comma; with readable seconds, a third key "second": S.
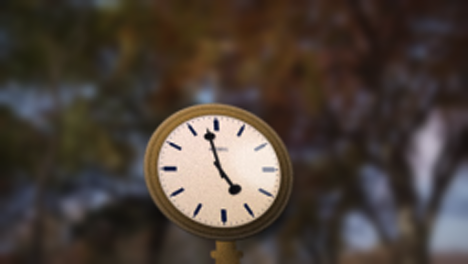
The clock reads {"hour": 4, "minute": 58}
